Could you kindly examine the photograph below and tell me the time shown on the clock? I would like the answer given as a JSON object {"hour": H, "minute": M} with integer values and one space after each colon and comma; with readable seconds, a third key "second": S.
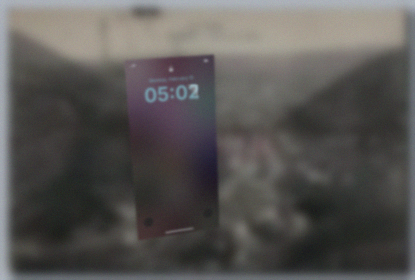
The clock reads {"hour": 5, "minute": 2}
